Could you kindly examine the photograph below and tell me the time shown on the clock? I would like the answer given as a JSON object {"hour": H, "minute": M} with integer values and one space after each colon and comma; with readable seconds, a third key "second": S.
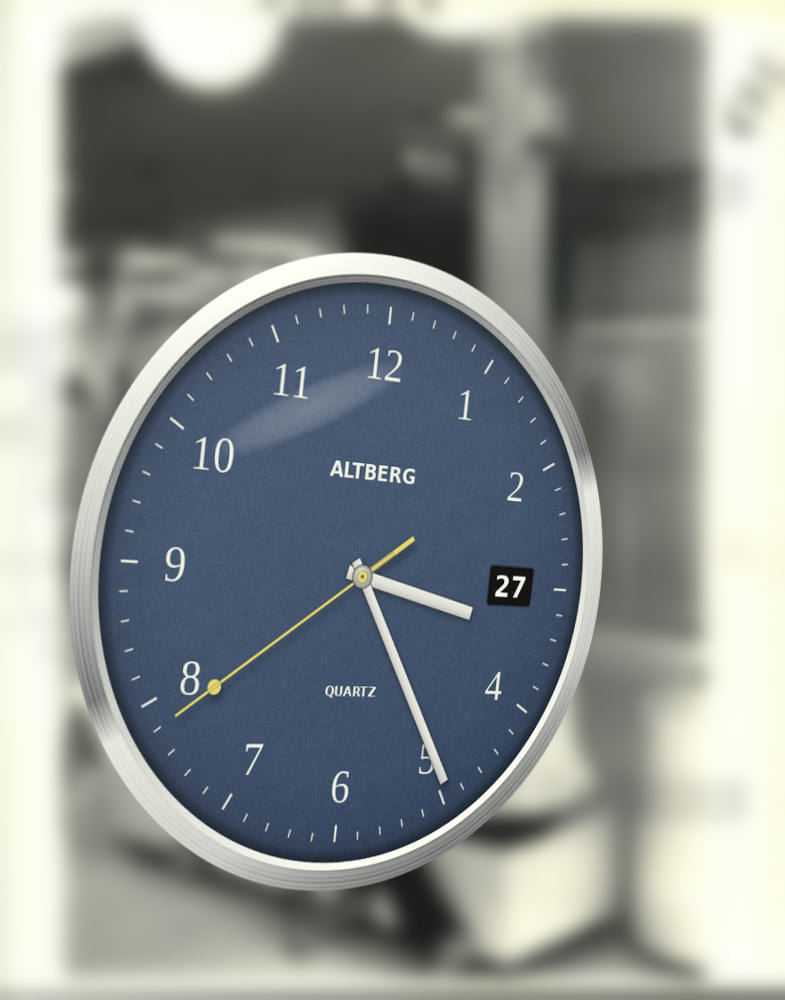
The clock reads {"hour": 3, "minute": 24, "second": 39}
